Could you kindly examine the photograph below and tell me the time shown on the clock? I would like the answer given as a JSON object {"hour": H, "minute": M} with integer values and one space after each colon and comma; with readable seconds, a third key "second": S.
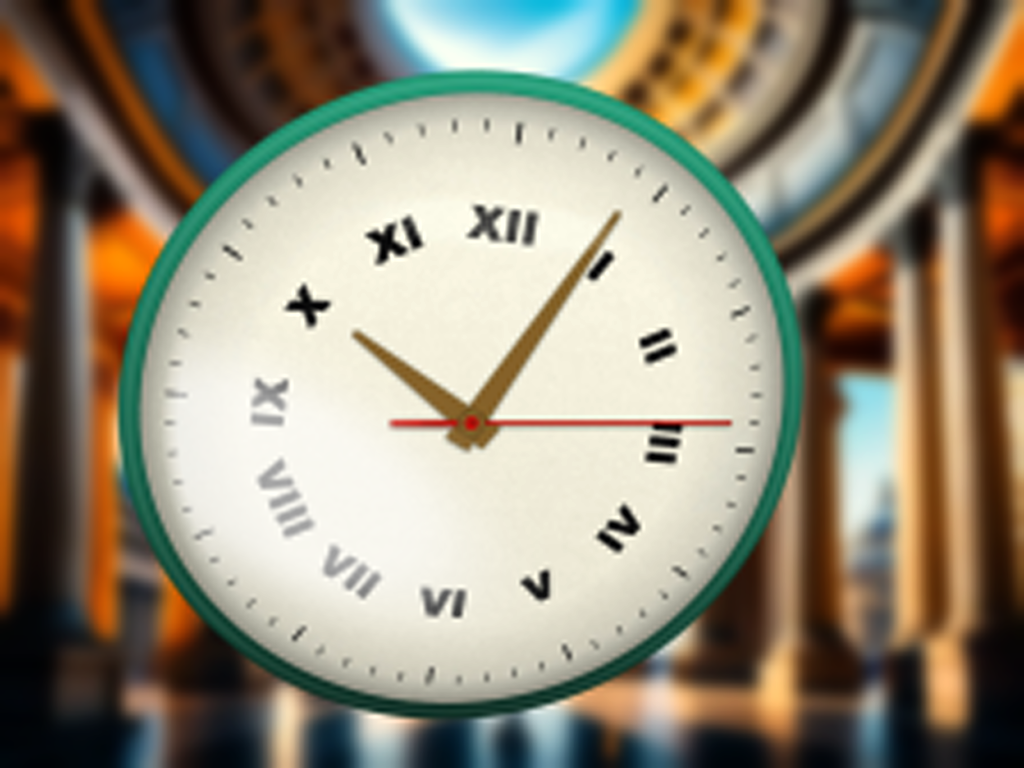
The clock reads {"hour": 10, "minute": 4, "second": 14}
